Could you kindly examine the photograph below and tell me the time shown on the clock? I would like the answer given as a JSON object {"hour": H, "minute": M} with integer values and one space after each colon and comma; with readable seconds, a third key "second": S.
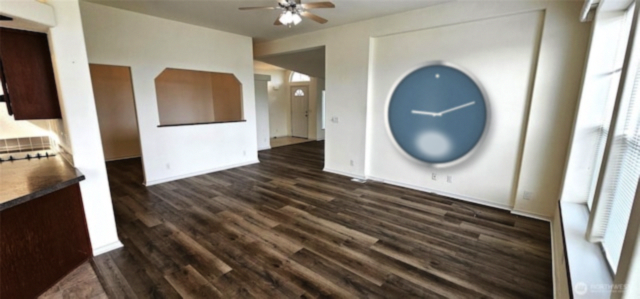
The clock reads {"hour": 9, "minute": 12}
